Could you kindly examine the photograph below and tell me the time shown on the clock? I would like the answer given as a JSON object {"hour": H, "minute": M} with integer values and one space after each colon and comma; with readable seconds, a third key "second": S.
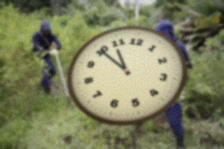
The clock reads {"hour": 10, "minute": 50}
